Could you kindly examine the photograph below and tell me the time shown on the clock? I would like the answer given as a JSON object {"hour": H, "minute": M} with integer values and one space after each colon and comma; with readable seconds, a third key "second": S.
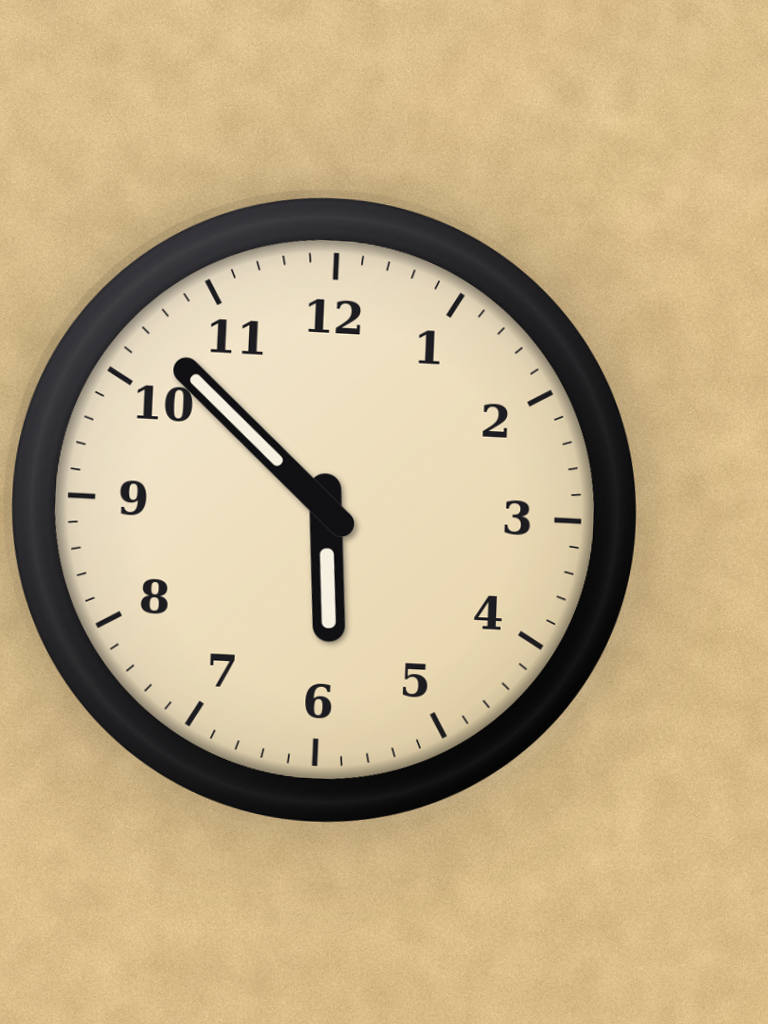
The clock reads {"hour": 5, "minute": 52}
